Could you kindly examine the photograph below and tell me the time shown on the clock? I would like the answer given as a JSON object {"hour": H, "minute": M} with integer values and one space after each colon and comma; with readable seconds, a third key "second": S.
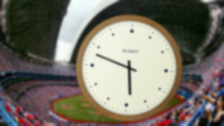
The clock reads {"hour": 5, "minute": 48}
